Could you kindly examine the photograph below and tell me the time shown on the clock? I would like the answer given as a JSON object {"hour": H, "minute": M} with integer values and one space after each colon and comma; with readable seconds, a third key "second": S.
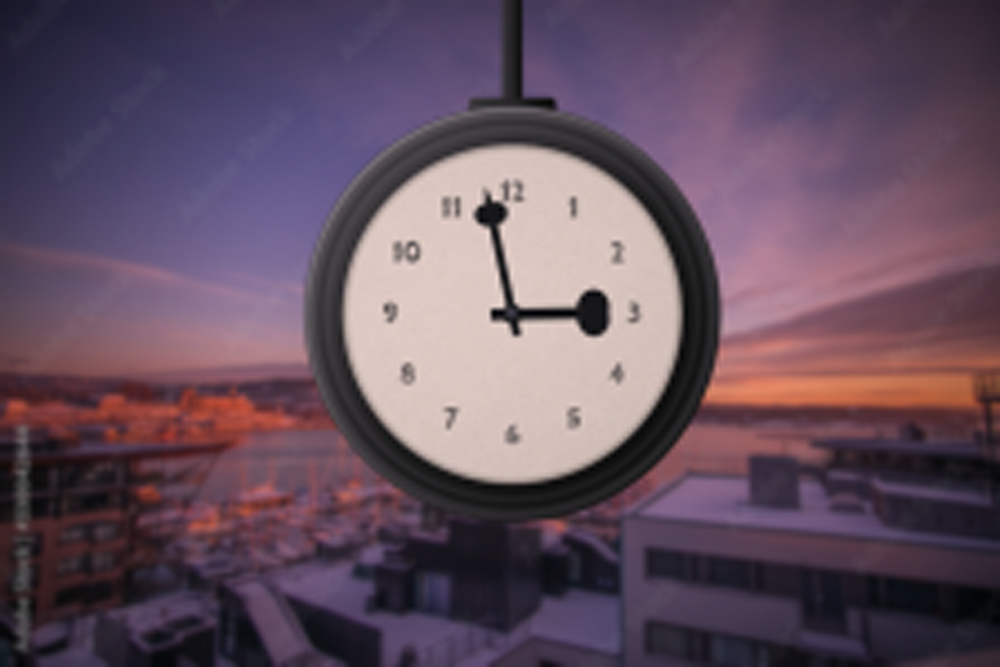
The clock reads {"hour": 2, "minute": 58}
